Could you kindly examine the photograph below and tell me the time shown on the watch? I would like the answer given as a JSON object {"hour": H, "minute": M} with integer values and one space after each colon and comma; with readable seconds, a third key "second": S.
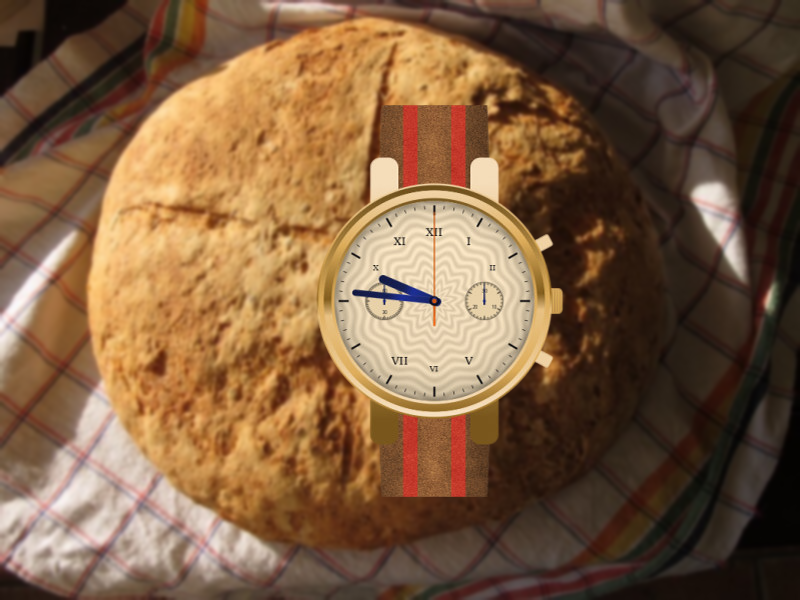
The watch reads {"hour": 9, "minute": 46}
